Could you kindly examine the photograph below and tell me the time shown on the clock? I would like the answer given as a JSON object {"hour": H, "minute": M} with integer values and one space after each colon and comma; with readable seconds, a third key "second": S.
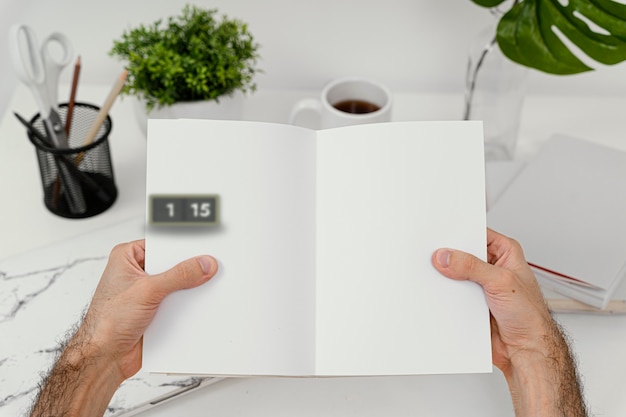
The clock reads {"hour": 1, "minute": 15}
